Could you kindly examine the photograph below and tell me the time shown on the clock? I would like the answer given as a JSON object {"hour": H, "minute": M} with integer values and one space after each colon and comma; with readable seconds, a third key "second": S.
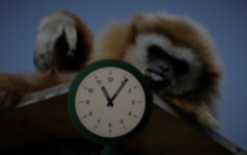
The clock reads {"hour": 11, "minute": 6}
